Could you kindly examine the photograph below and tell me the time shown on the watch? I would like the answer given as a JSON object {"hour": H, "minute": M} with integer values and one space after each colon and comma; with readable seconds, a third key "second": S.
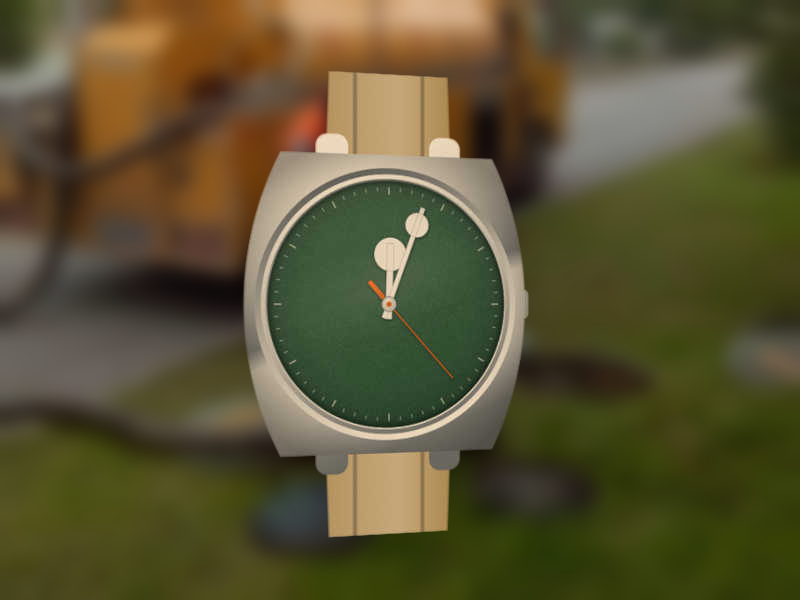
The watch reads {"hour": 12, "minute": 3, "second": 23}
